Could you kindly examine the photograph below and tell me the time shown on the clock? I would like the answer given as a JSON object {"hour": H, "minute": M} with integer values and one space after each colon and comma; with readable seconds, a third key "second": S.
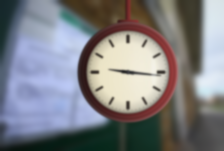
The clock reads {"hour": 9, "minute": 16}
